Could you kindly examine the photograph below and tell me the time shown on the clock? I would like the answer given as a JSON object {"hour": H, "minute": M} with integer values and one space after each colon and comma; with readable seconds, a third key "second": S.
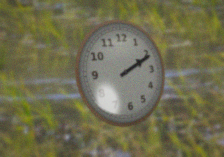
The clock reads {"hour": 2, "minute": 11}
